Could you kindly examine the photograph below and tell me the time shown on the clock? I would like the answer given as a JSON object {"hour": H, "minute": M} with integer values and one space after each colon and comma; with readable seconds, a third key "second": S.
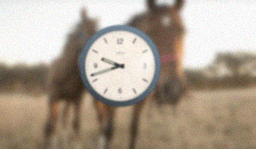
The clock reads {"hour": 9, "minute": 42}
